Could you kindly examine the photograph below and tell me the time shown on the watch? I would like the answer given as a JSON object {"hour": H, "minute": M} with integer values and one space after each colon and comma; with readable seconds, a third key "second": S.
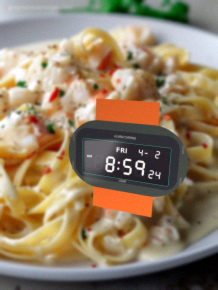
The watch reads {"hour": 8, "minute": 59}
